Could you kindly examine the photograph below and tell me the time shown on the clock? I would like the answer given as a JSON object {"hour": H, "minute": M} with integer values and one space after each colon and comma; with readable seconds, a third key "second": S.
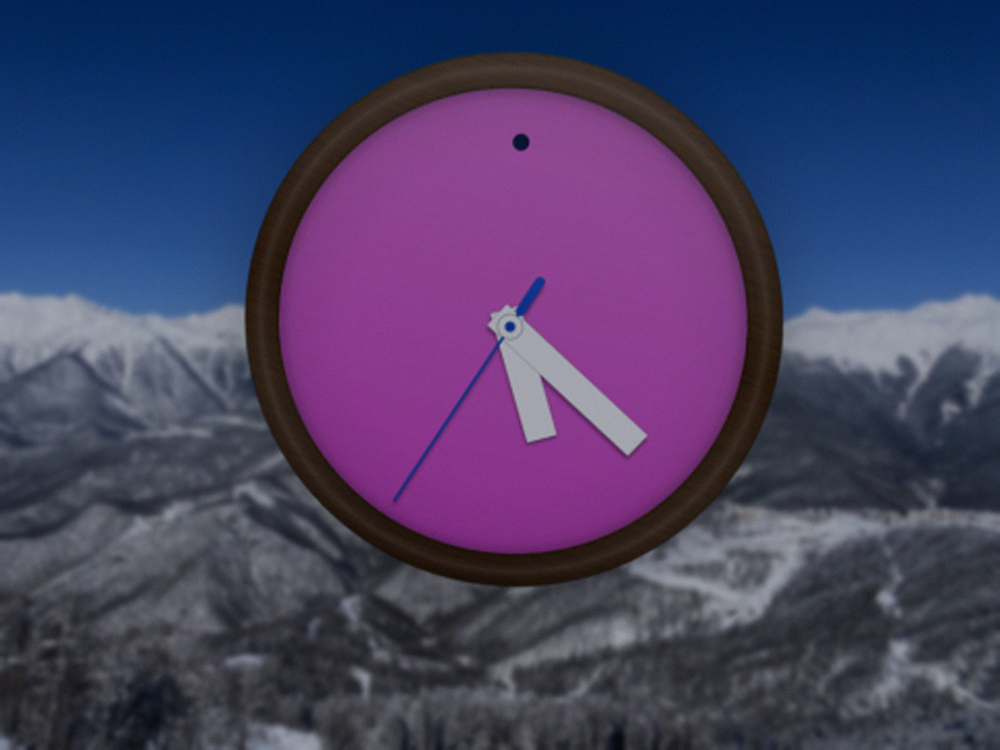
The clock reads {"hour": 5, "minute": 21, "second": 35}
